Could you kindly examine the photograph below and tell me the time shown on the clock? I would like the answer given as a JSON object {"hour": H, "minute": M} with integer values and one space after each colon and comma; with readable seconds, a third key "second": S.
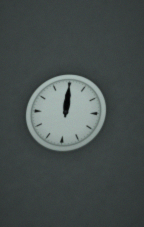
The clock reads {"hour": 12, "minute": 0}
